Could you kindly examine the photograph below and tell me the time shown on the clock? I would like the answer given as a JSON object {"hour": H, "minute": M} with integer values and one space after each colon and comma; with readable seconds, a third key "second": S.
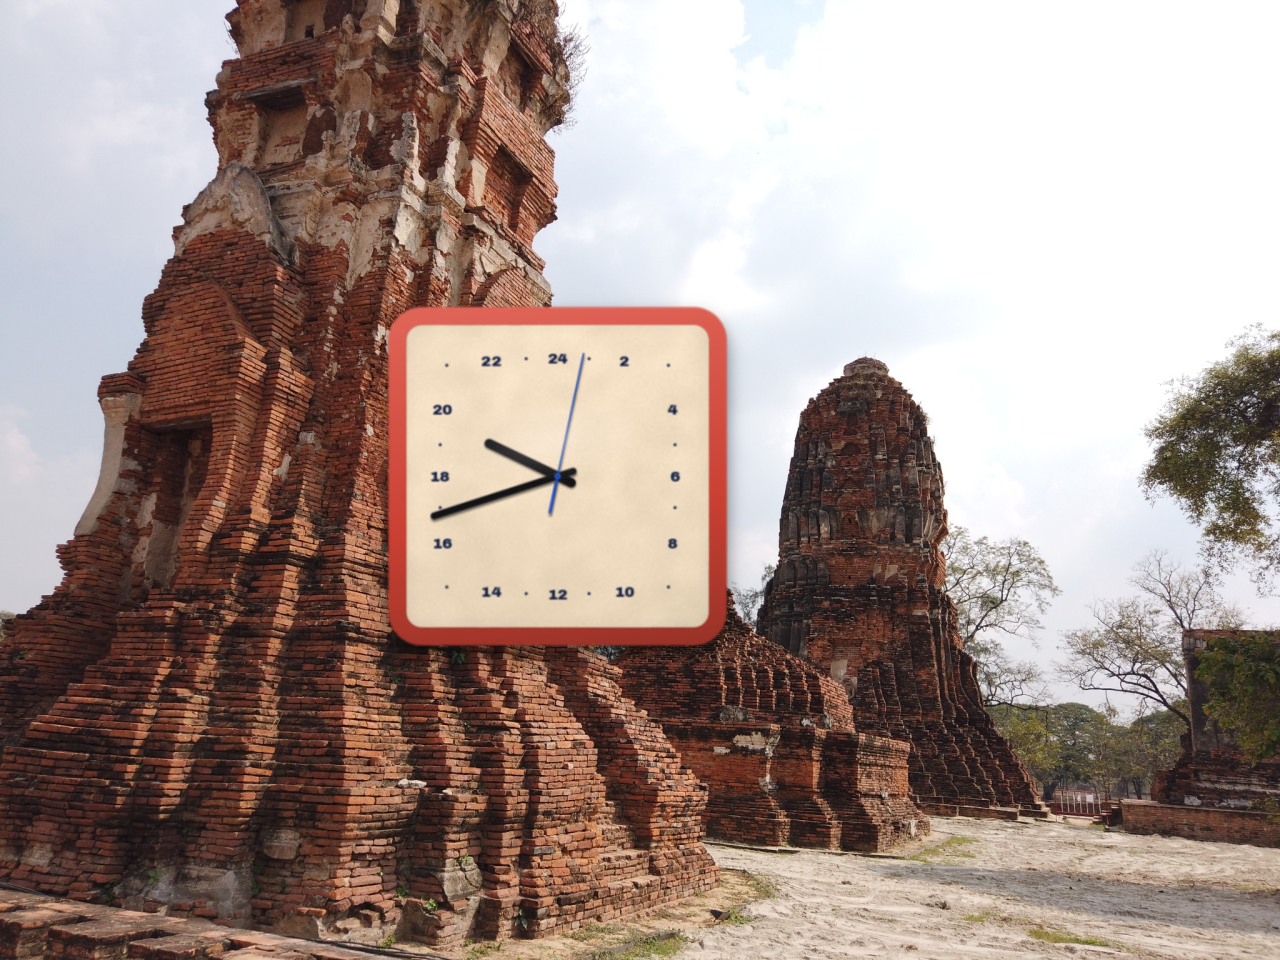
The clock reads {"hour": 19, "minute": 42, "second": 2}
